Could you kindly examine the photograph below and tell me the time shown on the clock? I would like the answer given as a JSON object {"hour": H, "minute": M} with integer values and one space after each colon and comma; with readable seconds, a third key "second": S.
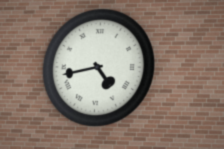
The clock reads {"hour": 4, "minute": 43}
